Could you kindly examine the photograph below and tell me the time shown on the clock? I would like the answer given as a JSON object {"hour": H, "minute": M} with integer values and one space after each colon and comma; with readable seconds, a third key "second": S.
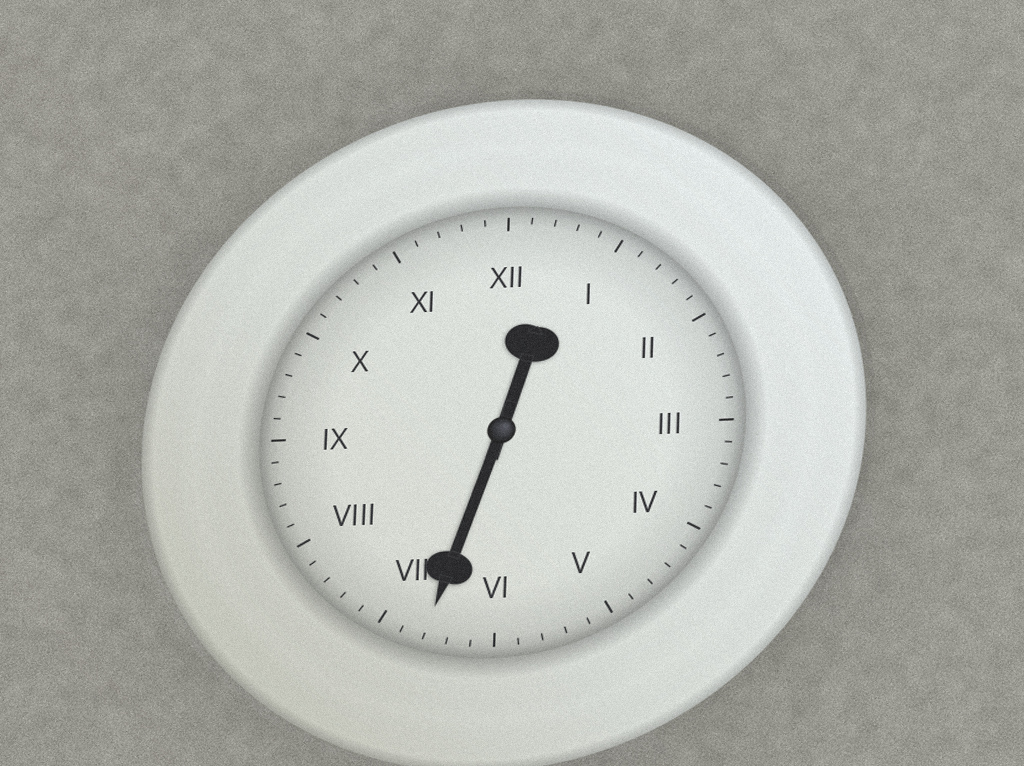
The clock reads {"hour": 12, "minute": 33}
